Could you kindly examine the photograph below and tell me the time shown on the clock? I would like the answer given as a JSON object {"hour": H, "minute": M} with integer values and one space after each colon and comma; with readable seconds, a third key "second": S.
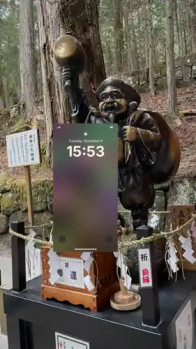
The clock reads {"hour": 15, "minute": 53}
